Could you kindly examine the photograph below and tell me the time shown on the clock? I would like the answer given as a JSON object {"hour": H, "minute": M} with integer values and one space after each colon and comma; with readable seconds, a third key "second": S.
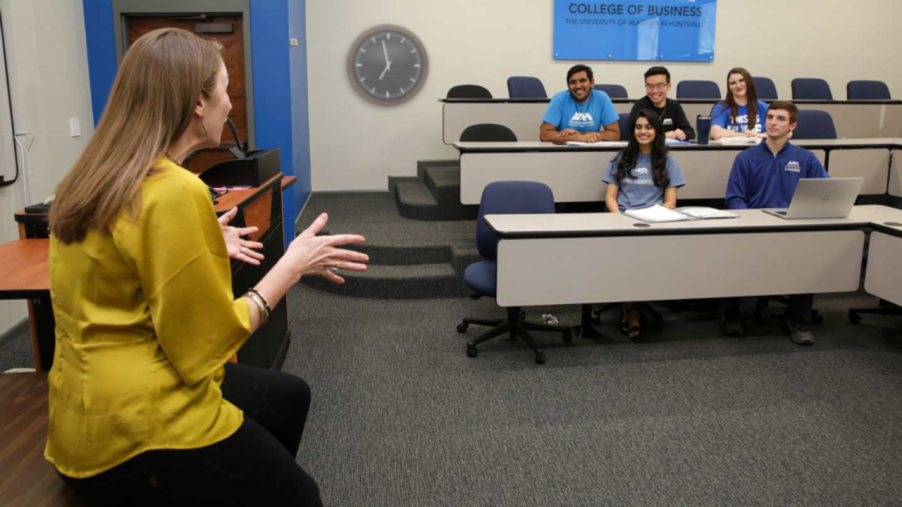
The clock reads {"hour": 6, "minute": 58}
